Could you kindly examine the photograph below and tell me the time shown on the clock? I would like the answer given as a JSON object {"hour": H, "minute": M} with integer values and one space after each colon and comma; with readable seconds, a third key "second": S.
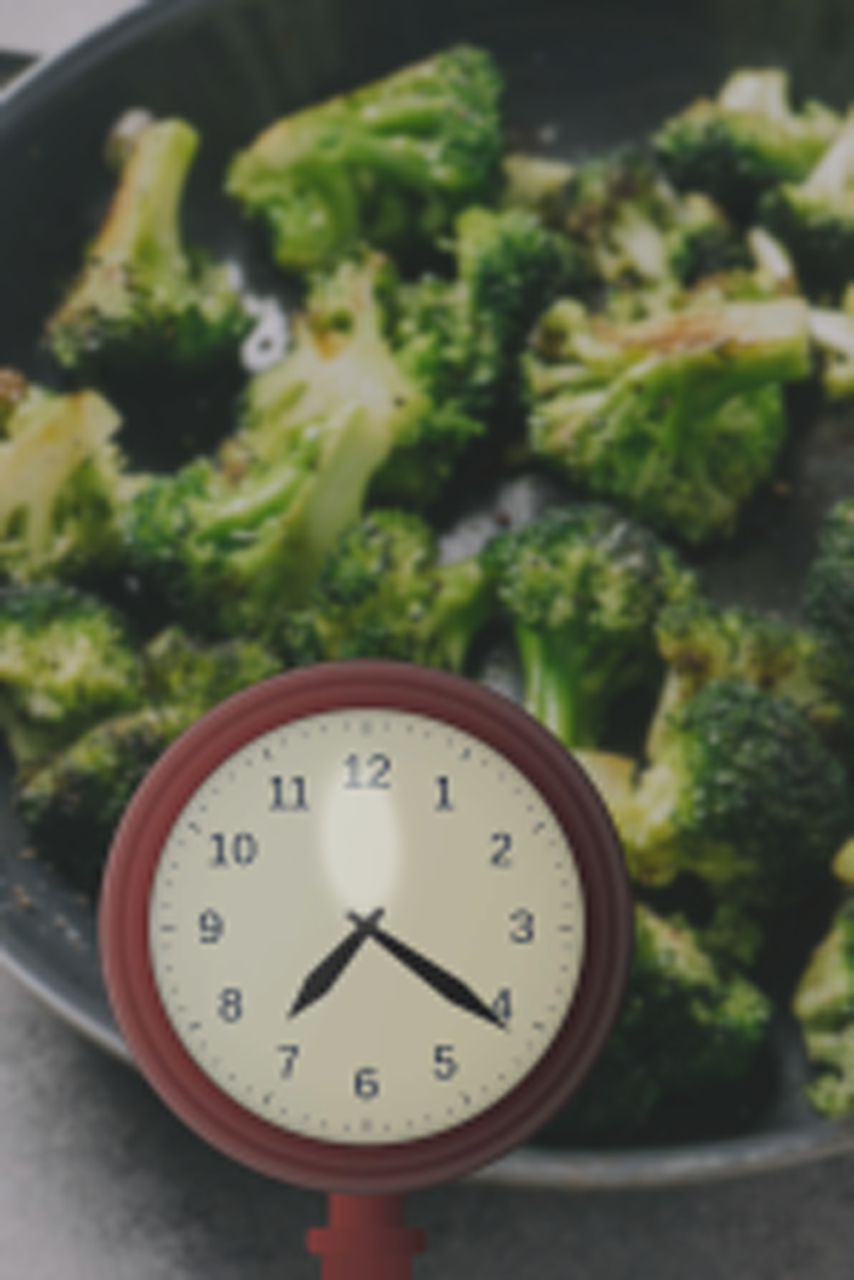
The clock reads {"hour": 7, "minute": 21}
